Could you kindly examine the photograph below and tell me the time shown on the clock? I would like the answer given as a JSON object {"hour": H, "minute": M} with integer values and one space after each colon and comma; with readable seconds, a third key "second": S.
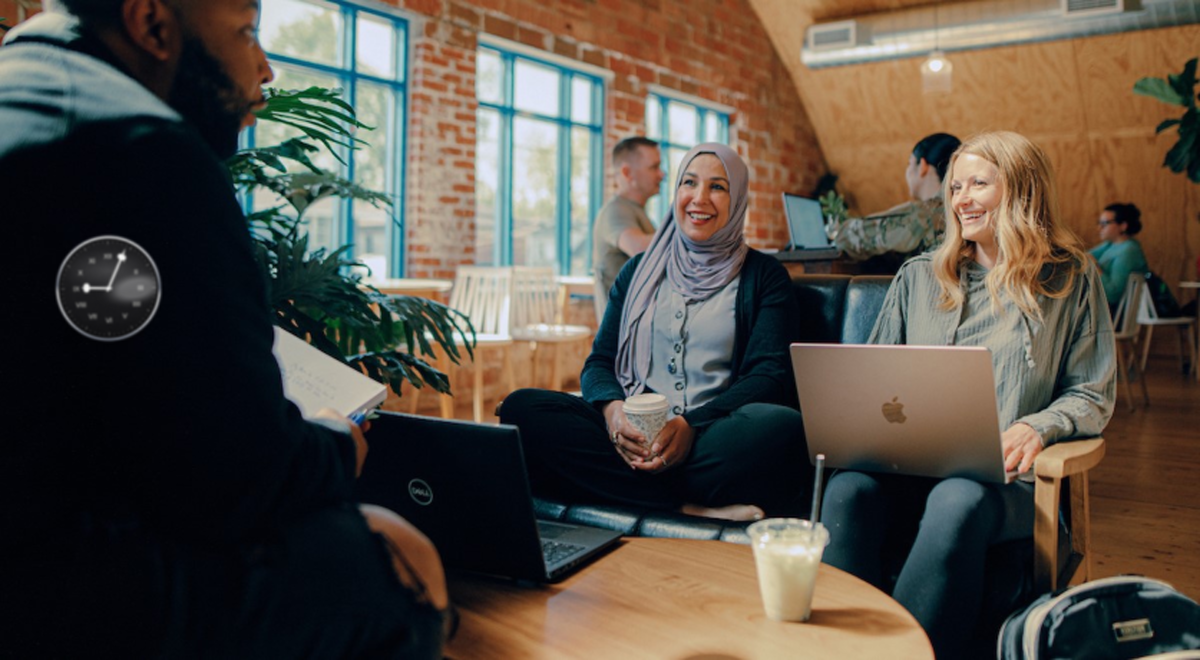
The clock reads {"hour": 9, "minute": 4}
